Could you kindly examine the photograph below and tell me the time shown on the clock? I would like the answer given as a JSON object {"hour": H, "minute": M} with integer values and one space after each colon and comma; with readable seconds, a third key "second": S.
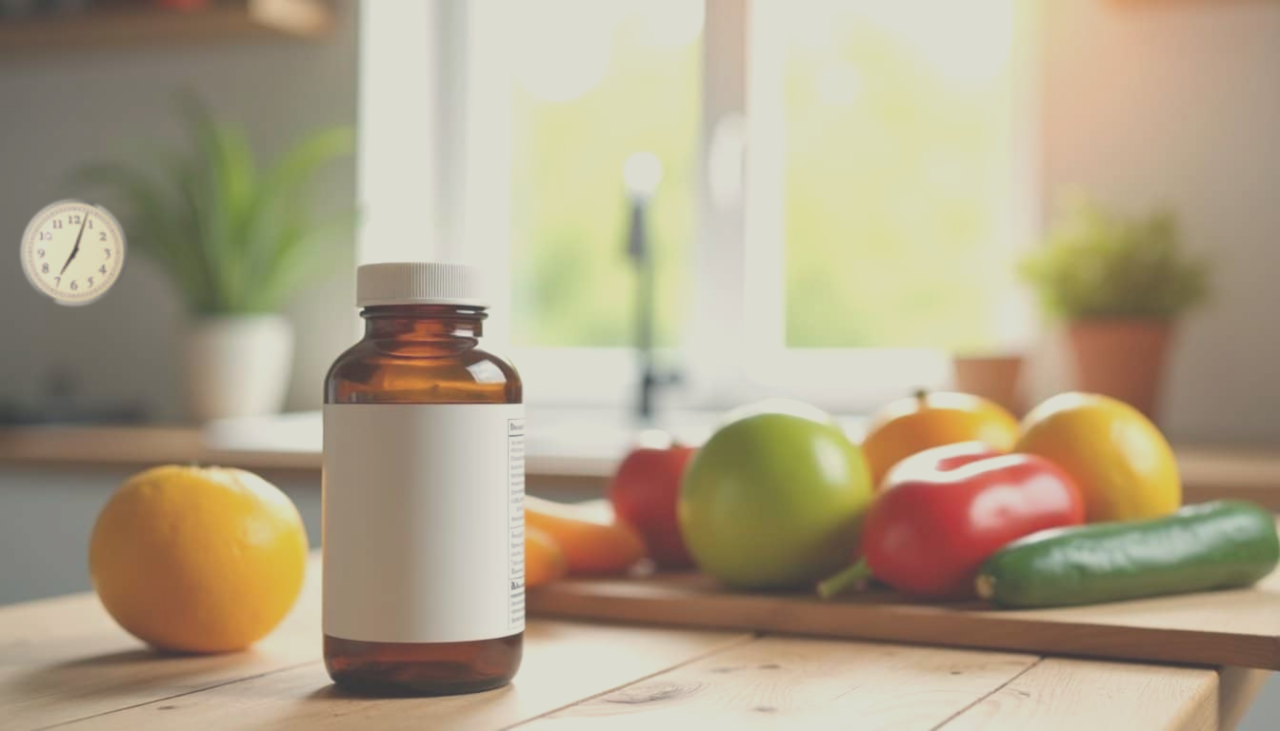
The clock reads {"hour": 7, "minute": 3}
